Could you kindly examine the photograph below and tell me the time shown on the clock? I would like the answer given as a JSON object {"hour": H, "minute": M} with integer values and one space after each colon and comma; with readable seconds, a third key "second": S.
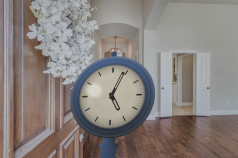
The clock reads {"hour": 5, "minute": 4}
